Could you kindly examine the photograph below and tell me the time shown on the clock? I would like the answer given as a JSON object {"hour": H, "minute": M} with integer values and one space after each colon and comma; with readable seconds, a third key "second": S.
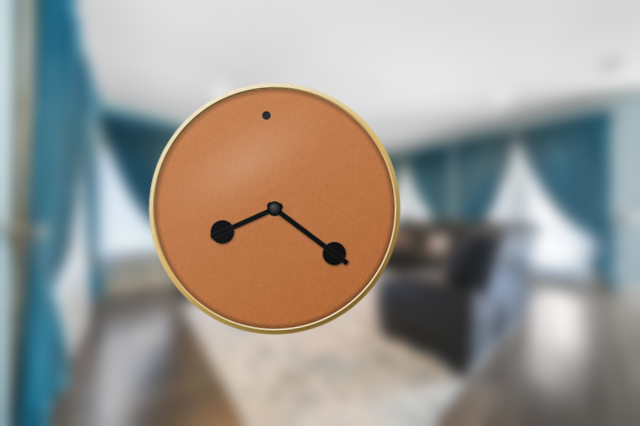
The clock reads {"hour": 8, "minute": 22}
